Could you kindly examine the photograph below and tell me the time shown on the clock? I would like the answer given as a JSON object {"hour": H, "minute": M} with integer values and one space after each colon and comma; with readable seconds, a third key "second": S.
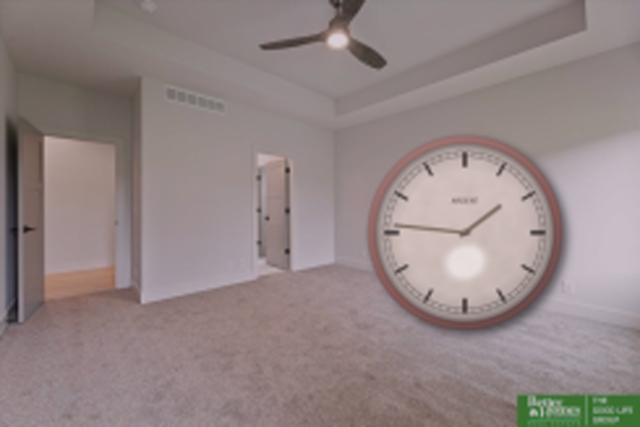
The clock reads {"hour": 1, "minute": 46}
